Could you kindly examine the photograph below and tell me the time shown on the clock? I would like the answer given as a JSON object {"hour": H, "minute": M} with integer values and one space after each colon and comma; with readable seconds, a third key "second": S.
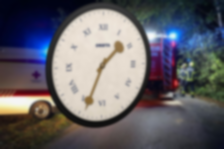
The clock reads {"hour": 1, "minute": 34}
